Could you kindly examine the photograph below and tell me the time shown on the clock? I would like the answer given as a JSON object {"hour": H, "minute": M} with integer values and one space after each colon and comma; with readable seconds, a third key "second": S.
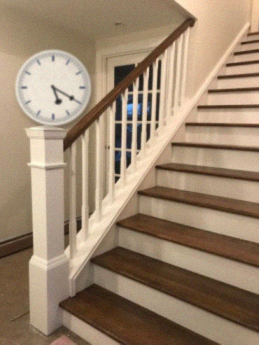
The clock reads {"hour": 5, "minute": 20}
